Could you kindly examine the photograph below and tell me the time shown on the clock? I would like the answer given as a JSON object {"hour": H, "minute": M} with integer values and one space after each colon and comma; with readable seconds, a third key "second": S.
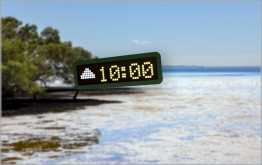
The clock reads {"hour": 10, "minute": 0}
